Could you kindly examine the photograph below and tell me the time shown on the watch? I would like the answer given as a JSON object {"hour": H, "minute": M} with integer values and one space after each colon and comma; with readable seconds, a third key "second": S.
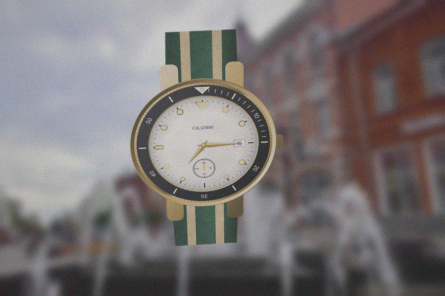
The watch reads {"hour": 7, "minute": 15}
